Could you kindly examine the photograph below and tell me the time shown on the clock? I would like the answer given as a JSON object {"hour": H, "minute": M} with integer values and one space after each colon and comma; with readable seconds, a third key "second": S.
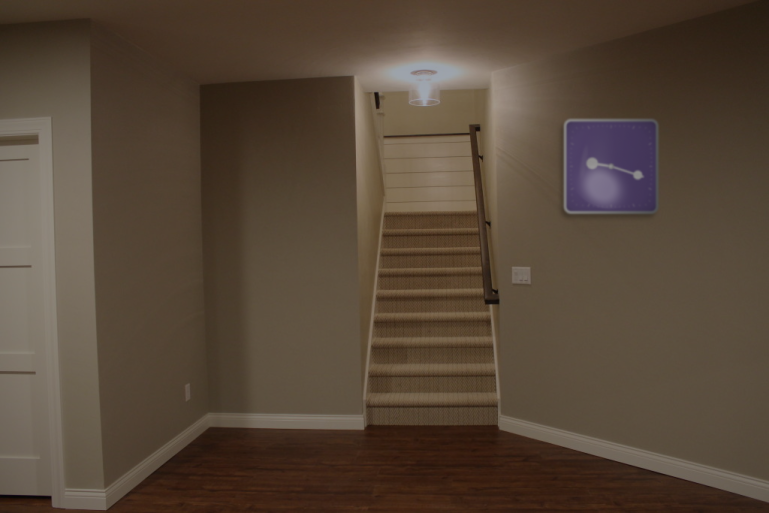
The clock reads {"hour": 9, "minute": 18}
